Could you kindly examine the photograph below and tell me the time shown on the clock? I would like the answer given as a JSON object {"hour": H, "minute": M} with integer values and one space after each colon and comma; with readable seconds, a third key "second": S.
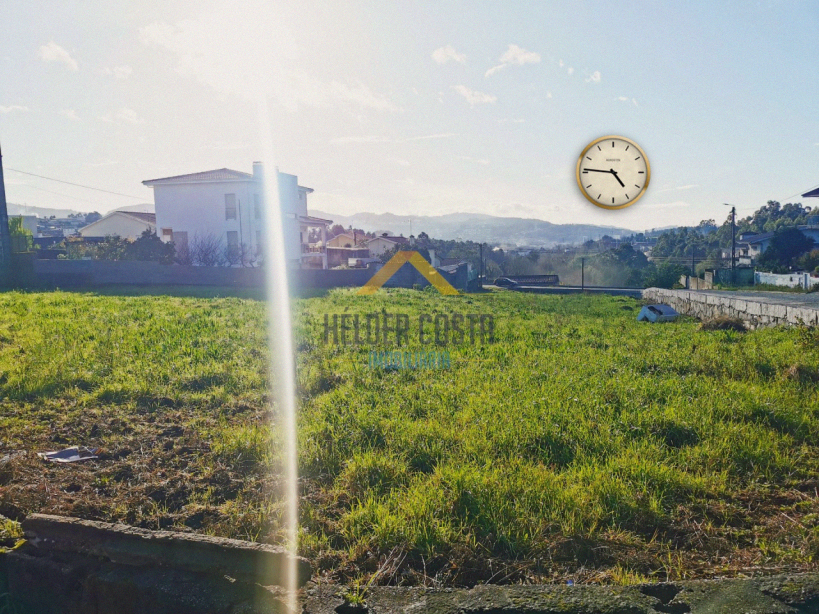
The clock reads {"hour": 4, "minute": 46}
